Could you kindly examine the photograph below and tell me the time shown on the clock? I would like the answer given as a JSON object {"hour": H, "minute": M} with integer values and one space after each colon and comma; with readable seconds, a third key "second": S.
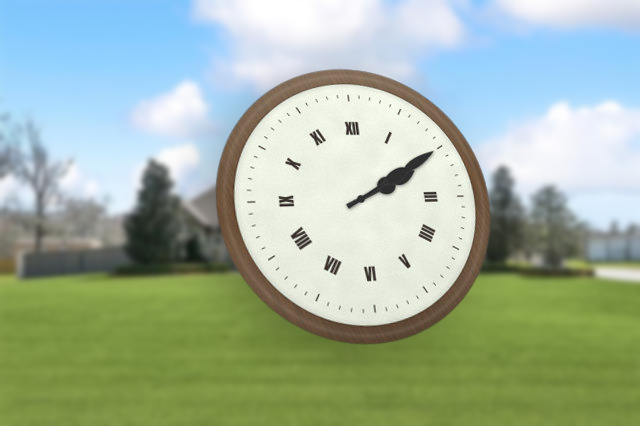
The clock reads {"hour": 2, "minute": 10}
